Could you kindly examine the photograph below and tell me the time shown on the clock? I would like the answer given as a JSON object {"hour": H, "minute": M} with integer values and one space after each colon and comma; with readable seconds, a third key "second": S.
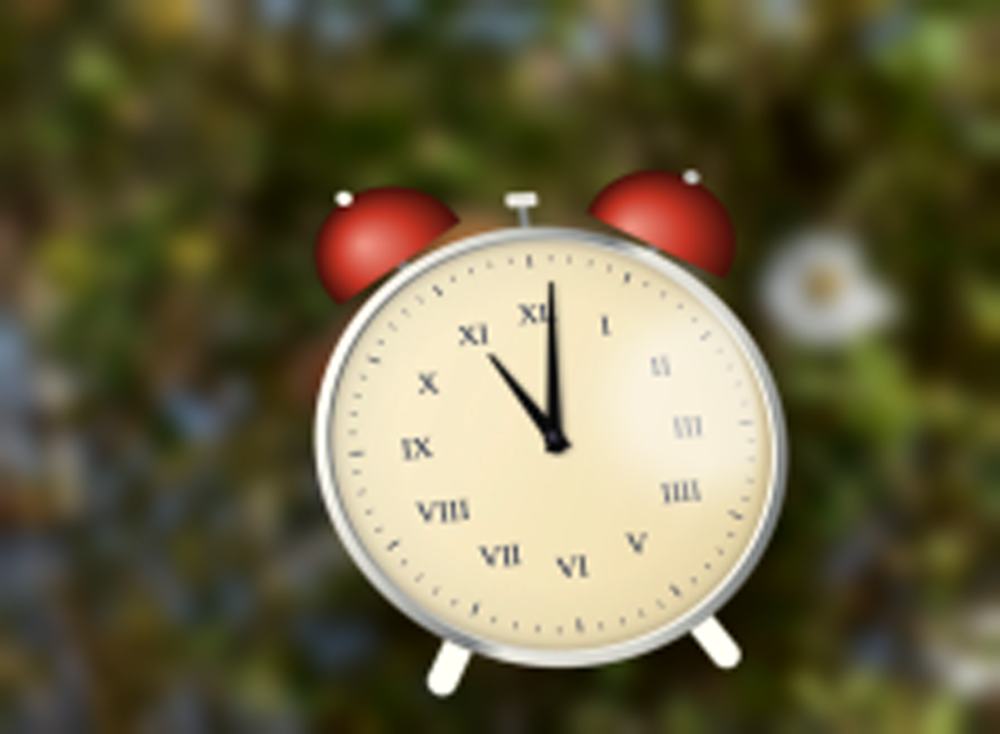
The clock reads {"hour": 11, "minute": 1}
